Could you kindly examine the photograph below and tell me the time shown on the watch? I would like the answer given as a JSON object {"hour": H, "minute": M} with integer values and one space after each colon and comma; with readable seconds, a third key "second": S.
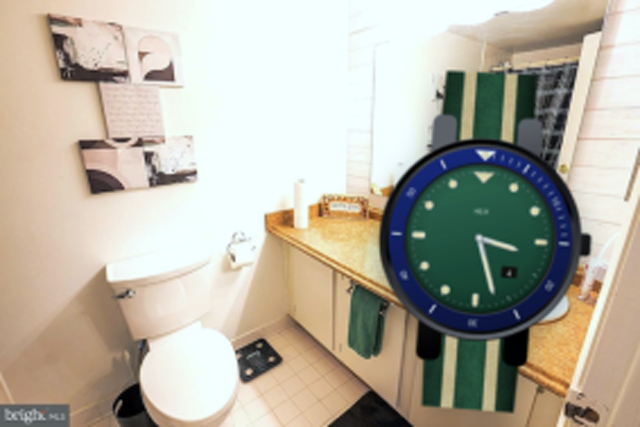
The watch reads {"hour": 3, "minute": 27}
